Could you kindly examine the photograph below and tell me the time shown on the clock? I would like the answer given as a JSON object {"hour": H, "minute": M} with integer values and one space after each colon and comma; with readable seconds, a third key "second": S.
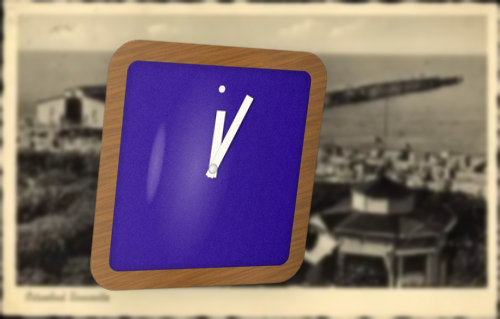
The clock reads {"hour": 12, "minute": 4}
